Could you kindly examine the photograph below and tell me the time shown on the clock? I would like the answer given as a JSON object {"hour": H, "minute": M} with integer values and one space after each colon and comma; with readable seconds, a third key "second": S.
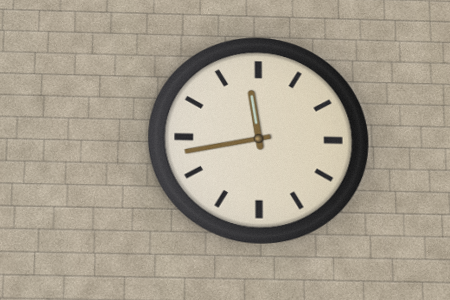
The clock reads {"hour": 11, "minute": 43}
